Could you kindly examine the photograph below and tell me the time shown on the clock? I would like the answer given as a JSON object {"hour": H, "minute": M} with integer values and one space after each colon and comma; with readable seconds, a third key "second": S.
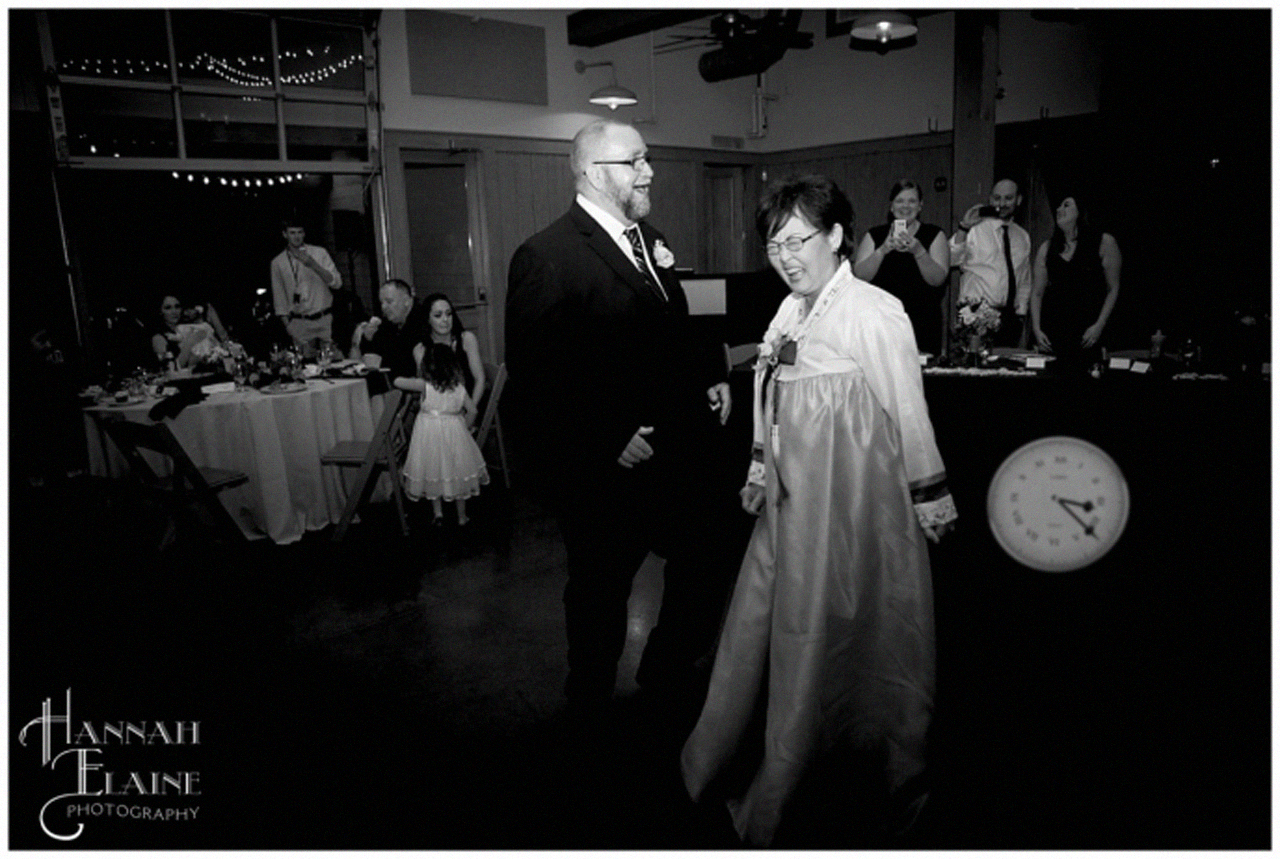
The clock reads {"hour": 3, "minute": 22}
